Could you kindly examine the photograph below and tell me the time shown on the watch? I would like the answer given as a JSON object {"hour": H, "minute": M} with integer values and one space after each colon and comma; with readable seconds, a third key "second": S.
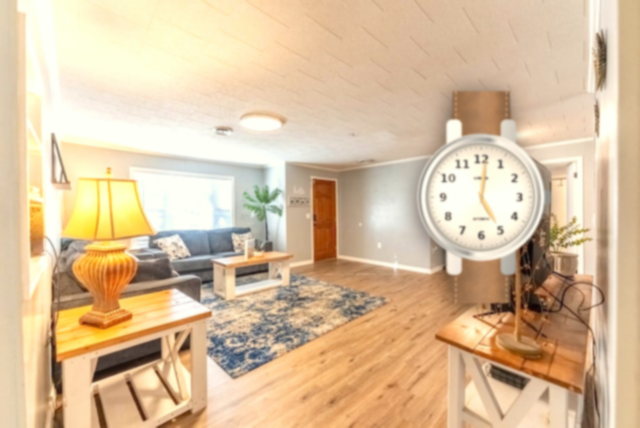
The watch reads {"hour": 5, "minute": 1}
